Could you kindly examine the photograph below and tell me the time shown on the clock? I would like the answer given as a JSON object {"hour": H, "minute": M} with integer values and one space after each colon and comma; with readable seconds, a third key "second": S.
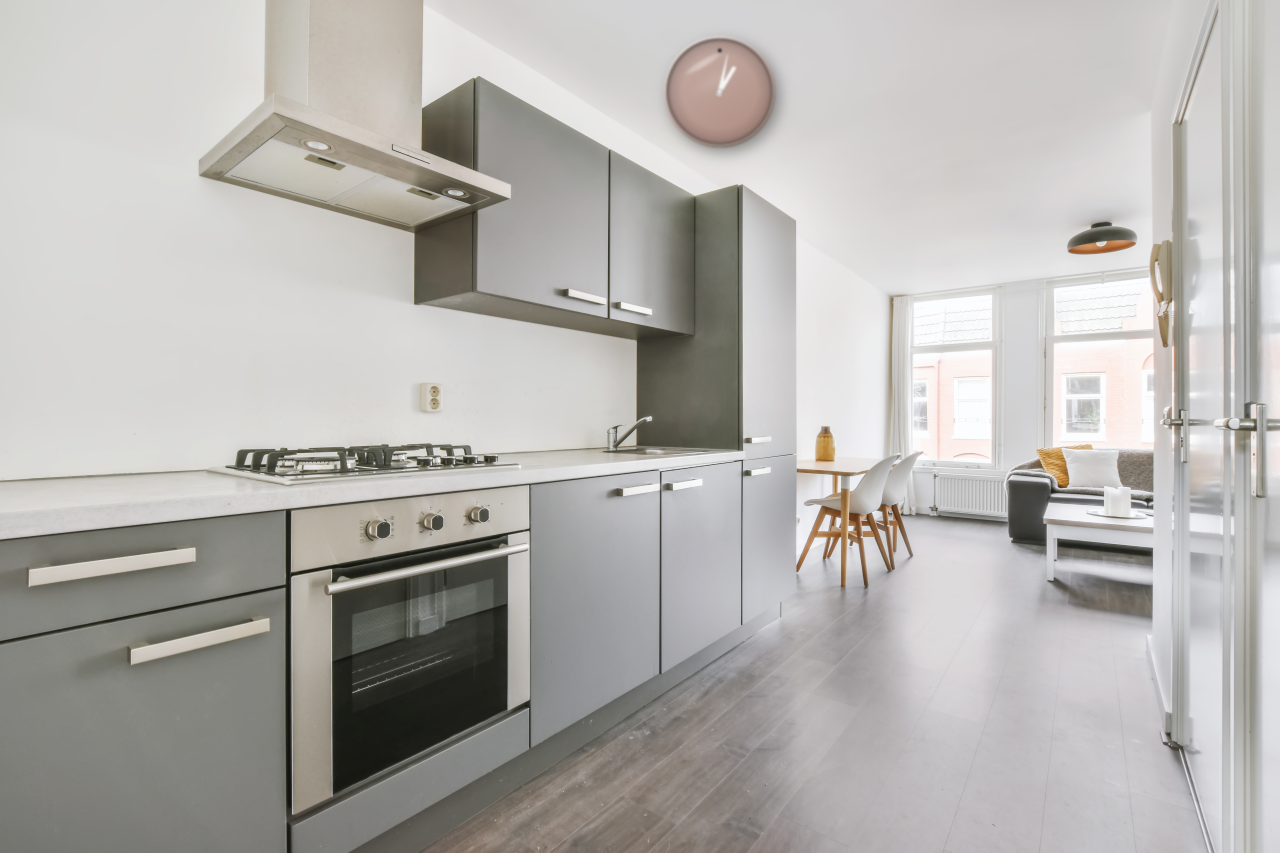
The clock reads {"hour": 1, "minute": 2}
